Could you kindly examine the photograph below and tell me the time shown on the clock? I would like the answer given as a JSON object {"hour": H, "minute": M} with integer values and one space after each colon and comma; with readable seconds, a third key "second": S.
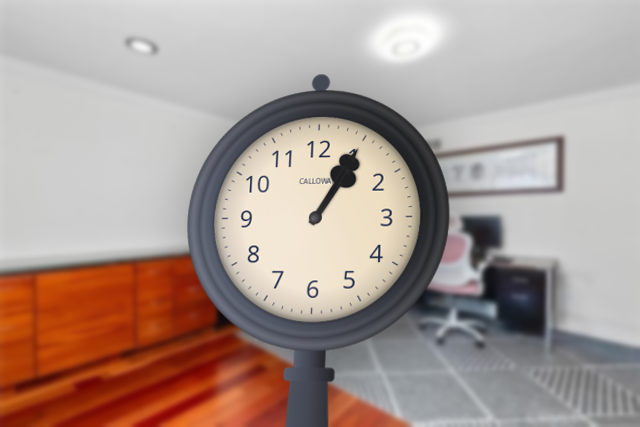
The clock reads {"hour": 1, "minute": 5}
